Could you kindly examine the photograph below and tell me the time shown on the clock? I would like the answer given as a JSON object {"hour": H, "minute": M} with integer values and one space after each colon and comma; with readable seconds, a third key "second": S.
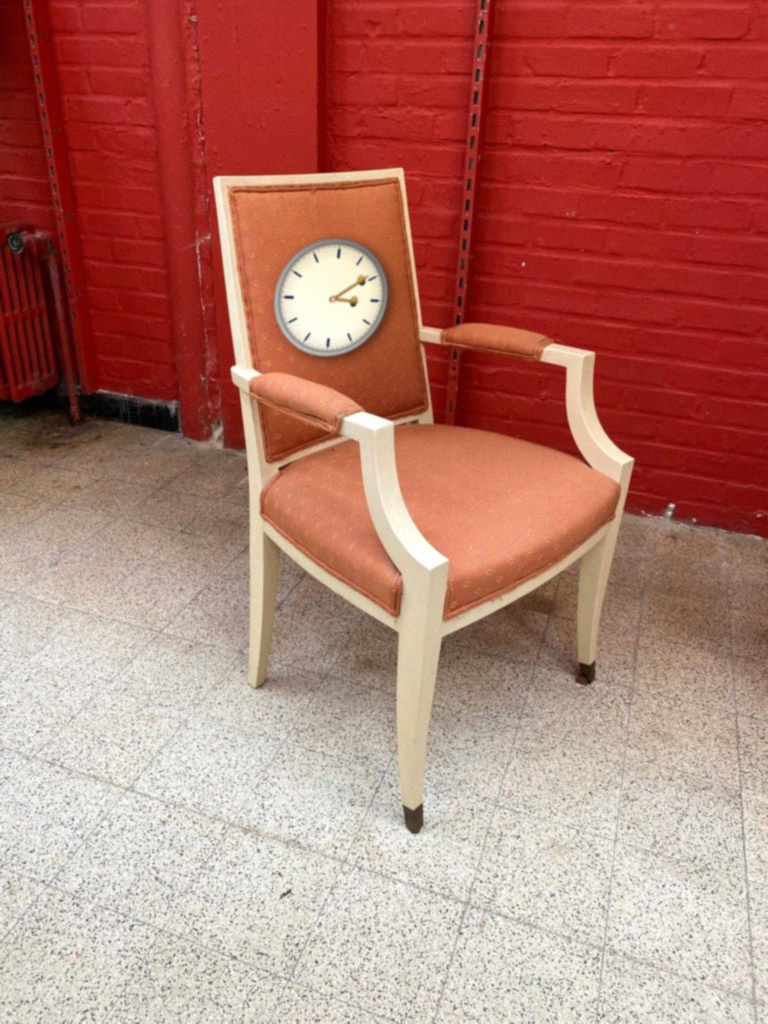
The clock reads {"hour": 3, "minute": 9}
